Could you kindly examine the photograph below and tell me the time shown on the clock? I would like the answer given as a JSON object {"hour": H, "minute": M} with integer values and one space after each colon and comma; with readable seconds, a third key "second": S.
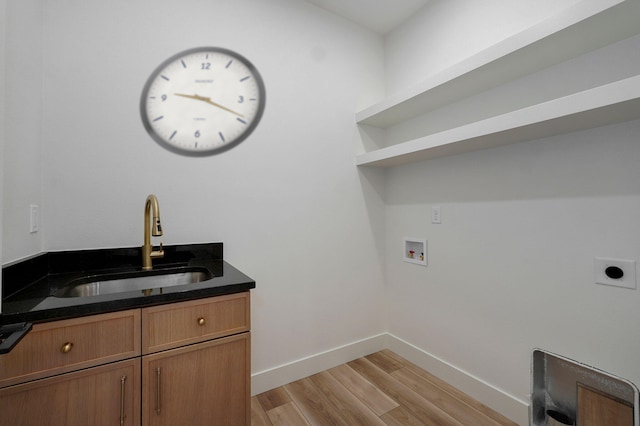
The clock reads {"hour": 9, "minute": 19}
